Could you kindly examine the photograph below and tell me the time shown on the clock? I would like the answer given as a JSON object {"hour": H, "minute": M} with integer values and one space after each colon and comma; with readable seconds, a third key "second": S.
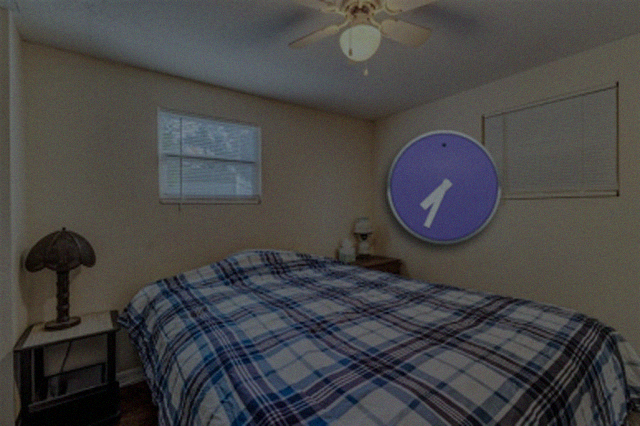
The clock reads {"hour": 7, "minute": 34}
